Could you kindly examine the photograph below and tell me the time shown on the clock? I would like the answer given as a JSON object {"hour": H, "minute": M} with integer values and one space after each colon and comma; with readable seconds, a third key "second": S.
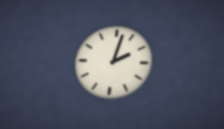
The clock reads {"hour": 2, "minute": 2}
